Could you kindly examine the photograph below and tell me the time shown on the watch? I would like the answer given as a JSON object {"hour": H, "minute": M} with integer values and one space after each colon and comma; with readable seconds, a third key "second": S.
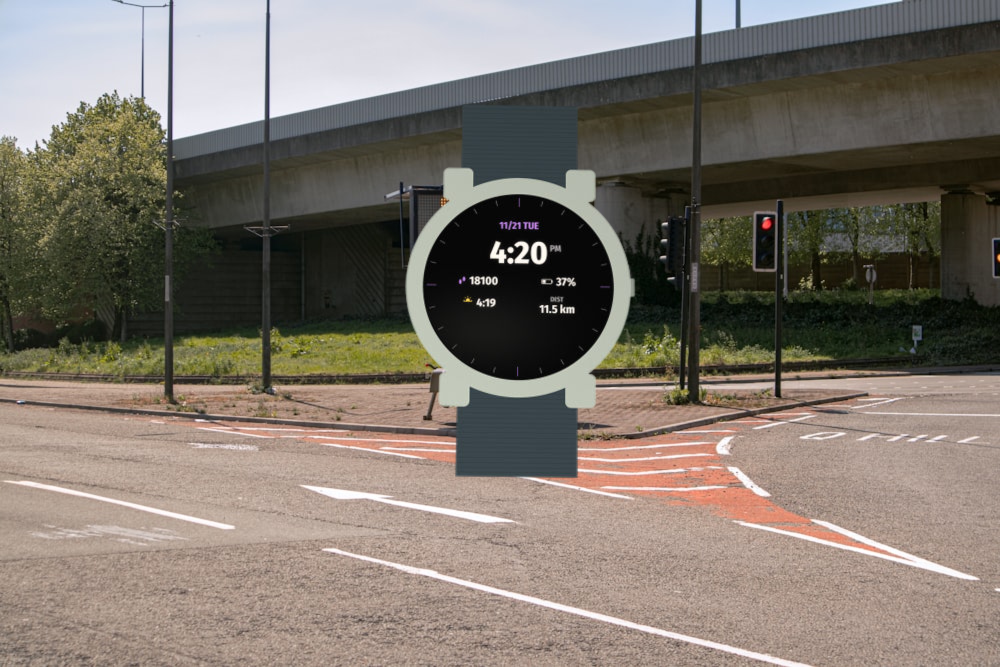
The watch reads {"hour": 4, "minute": 20}
